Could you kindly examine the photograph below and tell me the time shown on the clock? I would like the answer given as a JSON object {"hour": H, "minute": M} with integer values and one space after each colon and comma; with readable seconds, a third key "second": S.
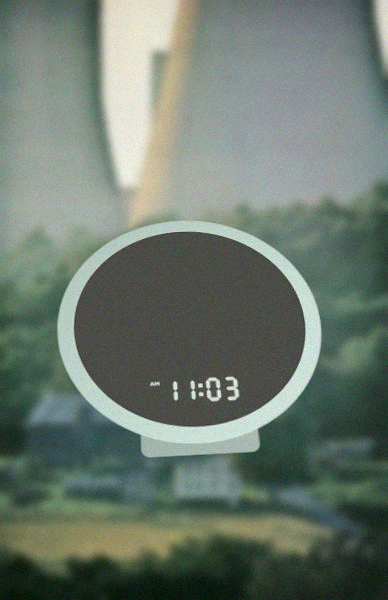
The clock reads {"hour": 11, "minute": 3}
